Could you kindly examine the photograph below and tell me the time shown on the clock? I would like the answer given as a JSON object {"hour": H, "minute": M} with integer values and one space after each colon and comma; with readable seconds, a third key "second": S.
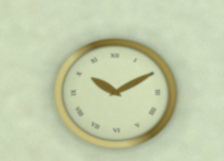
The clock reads {"hour": 10, "minute": 10}
